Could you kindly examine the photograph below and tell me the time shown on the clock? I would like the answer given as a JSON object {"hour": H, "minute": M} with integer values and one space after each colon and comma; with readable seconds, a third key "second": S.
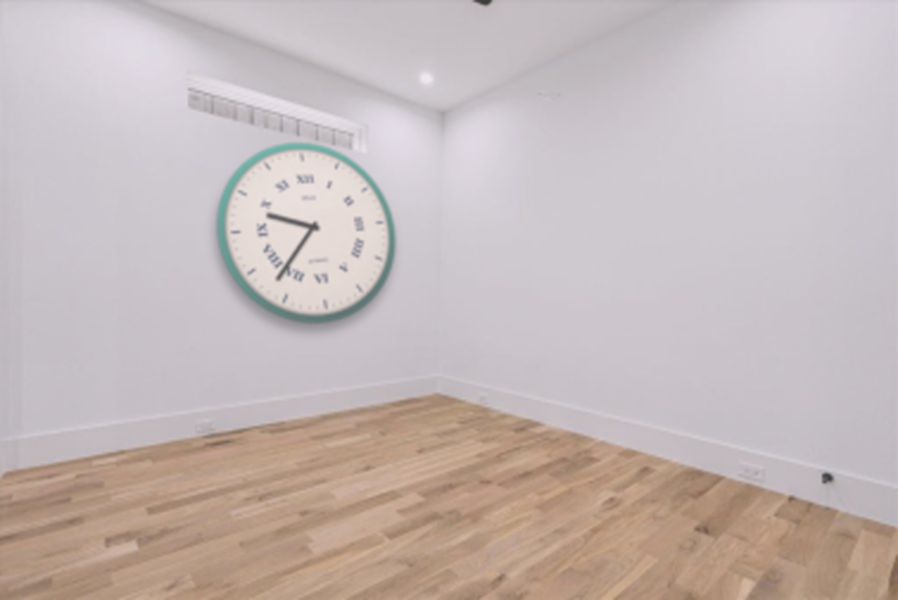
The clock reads {"hour": 9, "minute": 37}
